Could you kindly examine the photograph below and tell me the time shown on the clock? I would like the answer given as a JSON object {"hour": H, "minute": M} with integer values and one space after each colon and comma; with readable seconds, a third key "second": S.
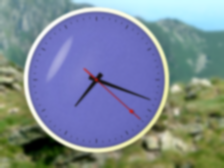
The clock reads {"hour": 7, "minute": 18, "second": 22}
